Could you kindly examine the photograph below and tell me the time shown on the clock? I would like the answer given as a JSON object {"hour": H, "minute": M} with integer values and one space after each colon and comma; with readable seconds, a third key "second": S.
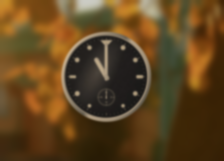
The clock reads {"hour": 11, "minute": 0}
